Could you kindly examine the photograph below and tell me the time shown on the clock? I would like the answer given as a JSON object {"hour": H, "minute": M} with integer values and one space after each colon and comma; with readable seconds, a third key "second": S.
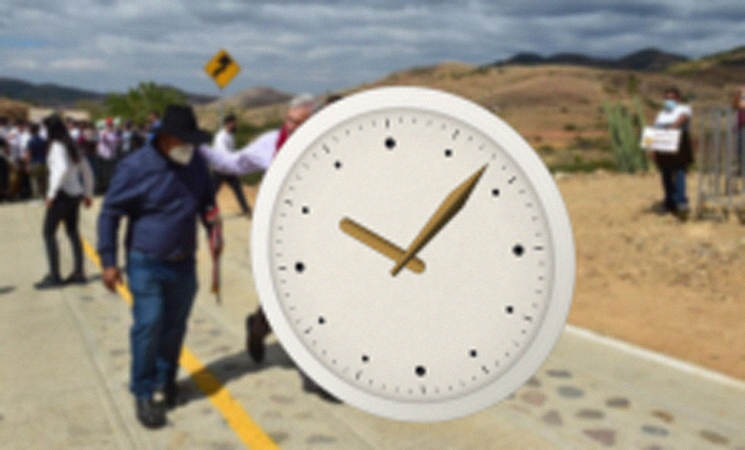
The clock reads {"hour": 10, "minute": 8}
